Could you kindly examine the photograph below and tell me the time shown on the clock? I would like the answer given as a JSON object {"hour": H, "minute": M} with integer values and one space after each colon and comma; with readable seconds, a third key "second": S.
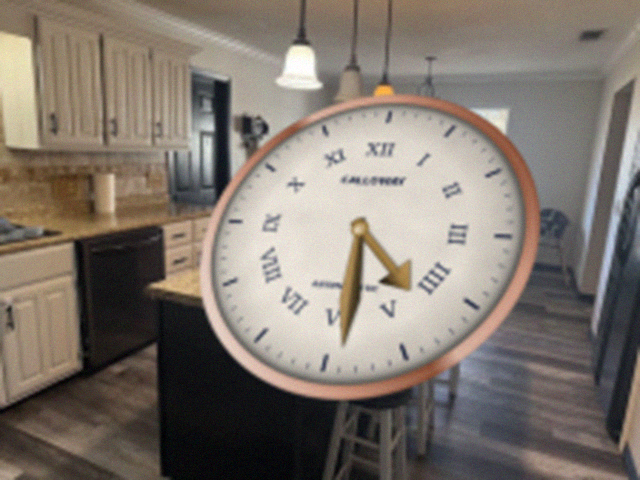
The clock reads {"hour": 4, "minute": 29}
